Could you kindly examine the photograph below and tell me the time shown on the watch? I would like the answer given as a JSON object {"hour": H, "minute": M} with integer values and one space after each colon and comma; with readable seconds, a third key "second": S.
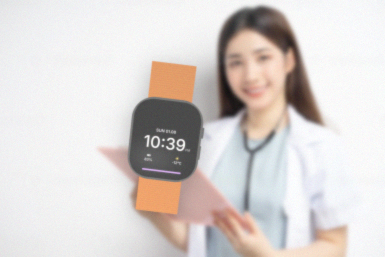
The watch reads {"hour": 10, "minute": 39}
